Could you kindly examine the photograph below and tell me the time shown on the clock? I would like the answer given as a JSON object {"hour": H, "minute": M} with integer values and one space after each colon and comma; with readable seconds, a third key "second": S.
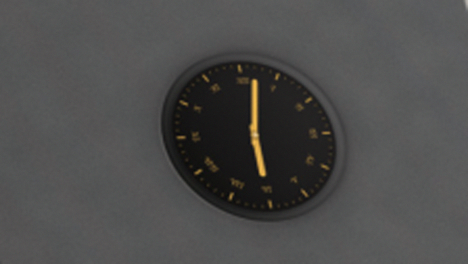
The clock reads {"hour": 6, "minute": 2}
